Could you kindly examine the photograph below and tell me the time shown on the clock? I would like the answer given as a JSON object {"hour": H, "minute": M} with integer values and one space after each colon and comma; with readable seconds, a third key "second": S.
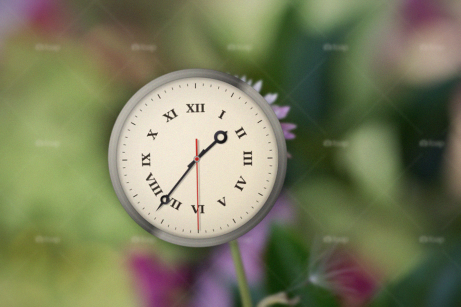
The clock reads {"hour": 1, "minute": 36, "second": 30}
